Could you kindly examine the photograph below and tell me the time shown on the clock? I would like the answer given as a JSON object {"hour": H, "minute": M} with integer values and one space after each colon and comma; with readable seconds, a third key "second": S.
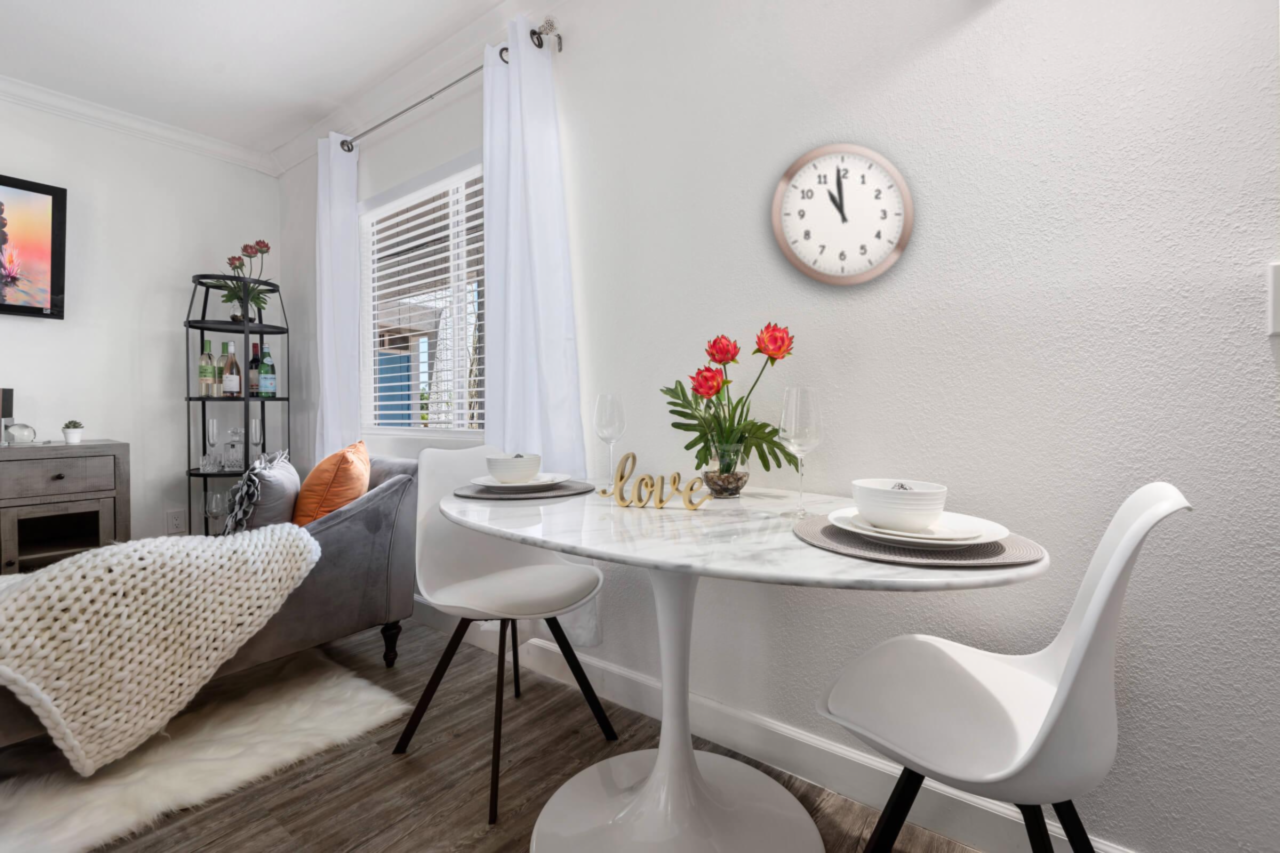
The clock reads {"hour": 10, "minute": 59}
